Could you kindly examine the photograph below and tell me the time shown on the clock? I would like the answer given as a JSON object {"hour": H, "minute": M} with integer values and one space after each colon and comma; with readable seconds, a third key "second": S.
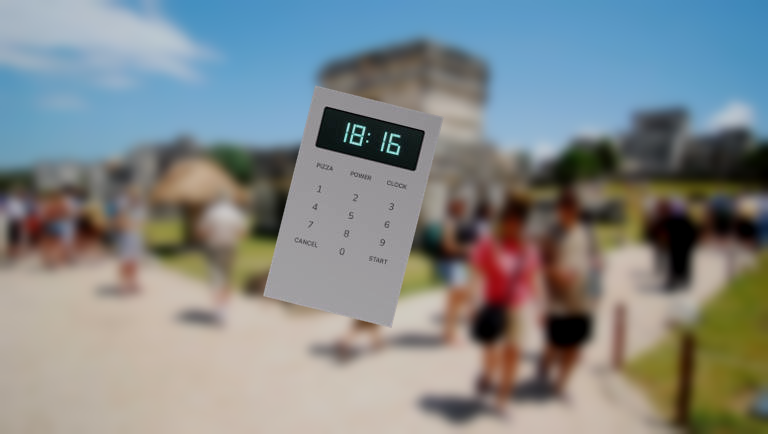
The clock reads {"hour": 18, "minute": 16}
